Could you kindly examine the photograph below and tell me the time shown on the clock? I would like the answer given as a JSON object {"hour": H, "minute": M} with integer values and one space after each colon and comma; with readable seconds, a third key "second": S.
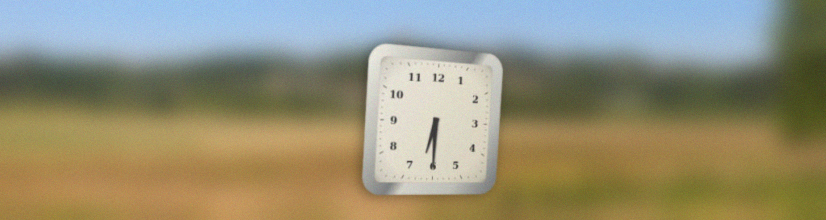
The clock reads {"hour": 6, "minute": 30}
